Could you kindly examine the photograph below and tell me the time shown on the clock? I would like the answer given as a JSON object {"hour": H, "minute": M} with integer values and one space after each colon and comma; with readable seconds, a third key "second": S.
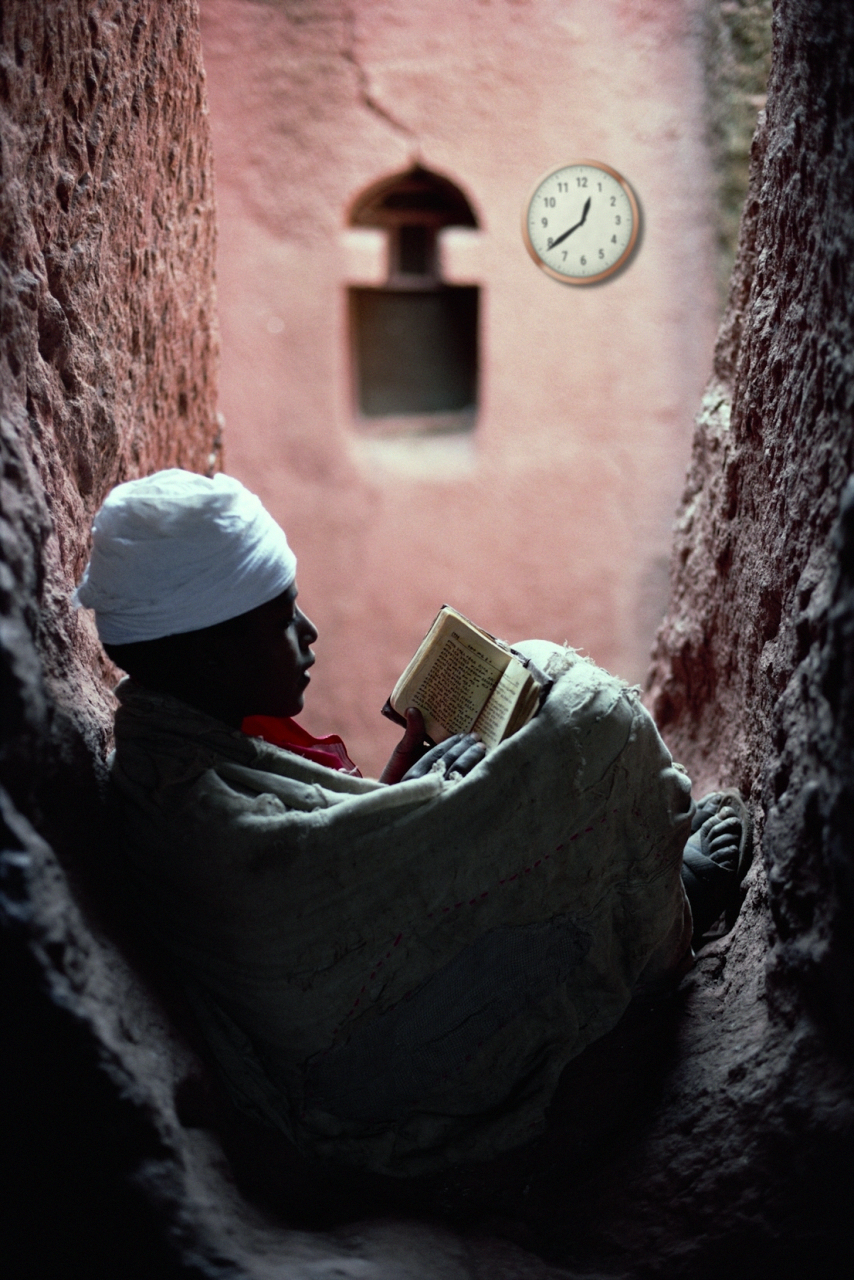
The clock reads {"hour": 12, "minute": 39}
